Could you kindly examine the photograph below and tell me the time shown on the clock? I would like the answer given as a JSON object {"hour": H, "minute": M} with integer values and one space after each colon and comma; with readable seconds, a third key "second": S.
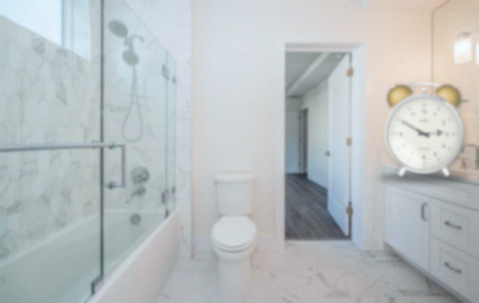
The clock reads {"hour": 2, "minute": 50}
